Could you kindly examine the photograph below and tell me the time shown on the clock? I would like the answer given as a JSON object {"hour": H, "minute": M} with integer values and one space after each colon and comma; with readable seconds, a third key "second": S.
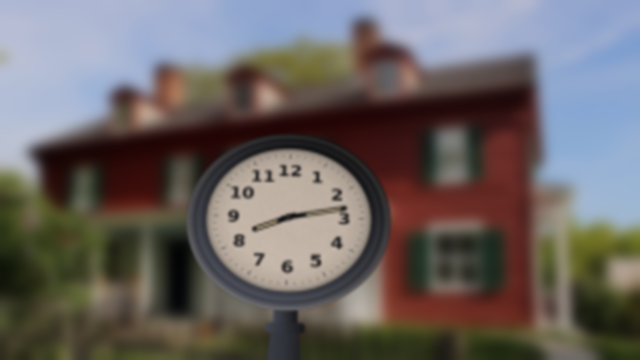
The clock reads {"hour": 8, "minute": 13}
